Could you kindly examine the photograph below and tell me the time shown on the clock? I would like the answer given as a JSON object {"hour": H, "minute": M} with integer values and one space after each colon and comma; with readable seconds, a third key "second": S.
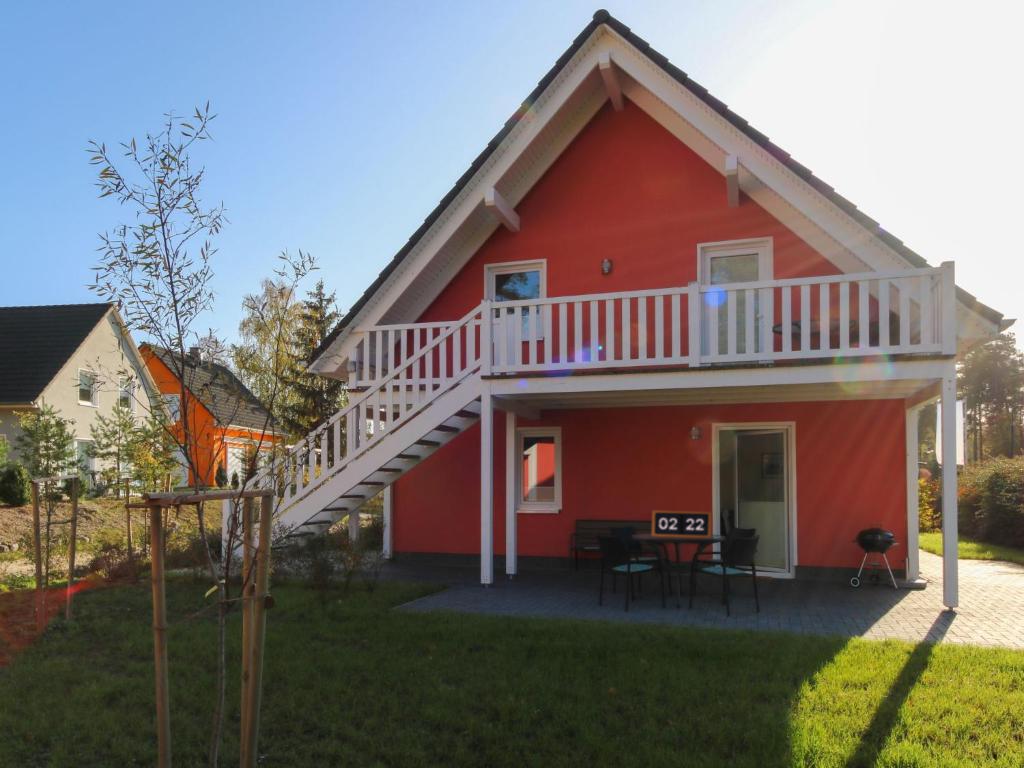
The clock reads {"hour": 2, "minute": 22}
